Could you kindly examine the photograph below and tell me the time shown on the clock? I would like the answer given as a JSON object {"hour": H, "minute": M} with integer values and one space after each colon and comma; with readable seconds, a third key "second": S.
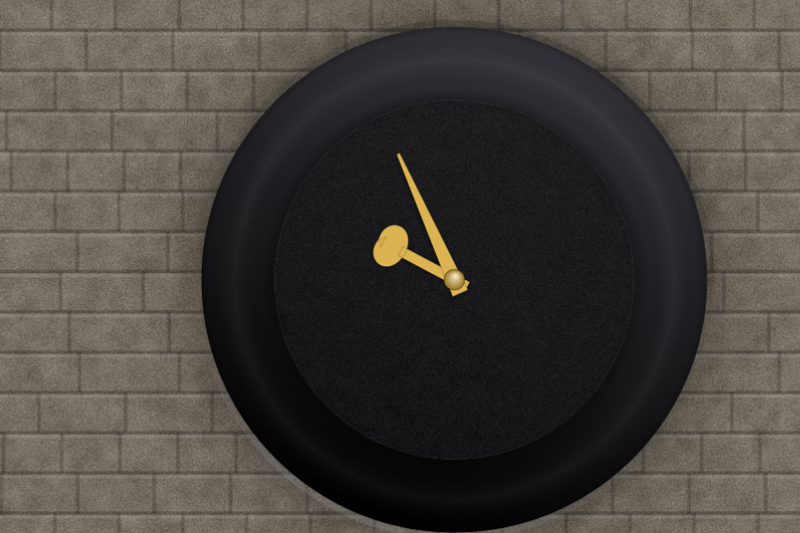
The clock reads {"hour": 9, "minute": 56}
